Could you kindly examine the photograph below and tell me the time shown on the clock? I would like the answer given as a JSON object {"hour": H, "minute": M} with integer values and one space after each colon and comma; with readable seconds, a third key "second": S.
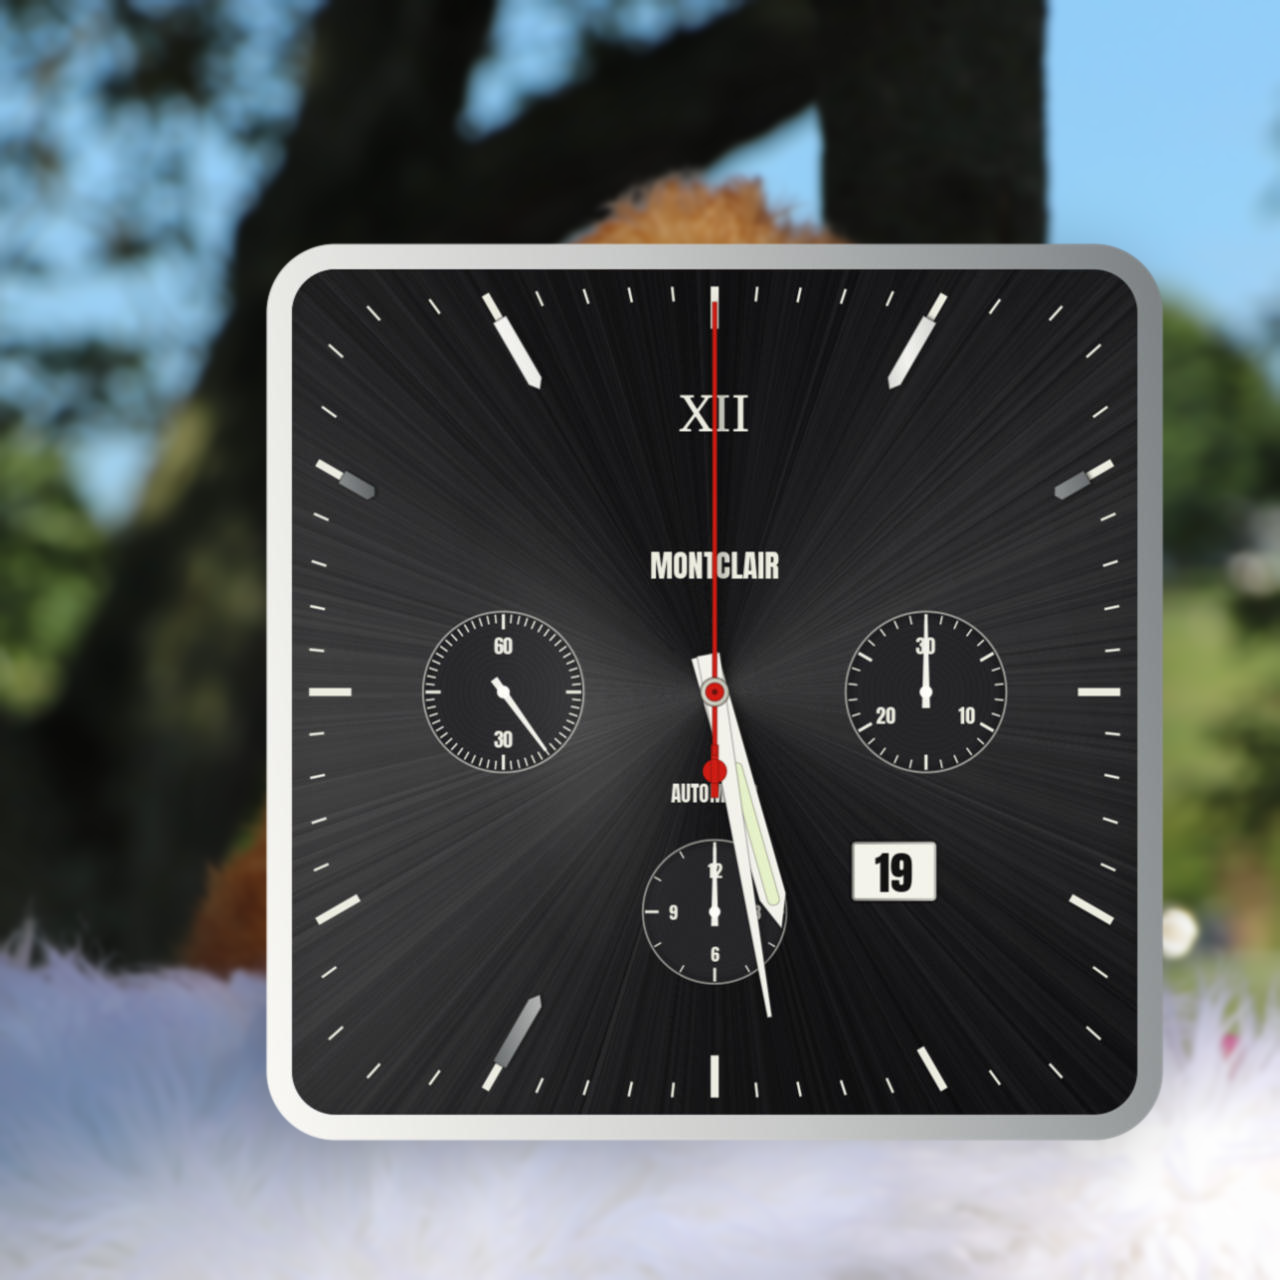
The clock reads {"hour": 5, "minute": 28, "second": 24}
